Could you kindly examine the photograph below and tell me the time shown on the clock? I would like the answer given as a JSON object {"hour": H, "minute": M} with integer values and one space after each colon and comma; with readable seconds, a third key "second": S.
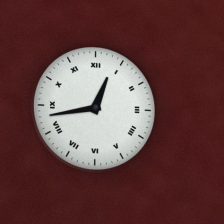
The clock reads {"hour": 12, "minute": 43}
